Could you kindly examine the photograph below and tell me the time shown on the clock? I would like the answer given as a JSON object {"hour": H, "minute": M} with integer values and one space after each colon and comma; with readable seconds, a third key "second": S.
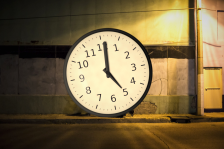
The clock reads {"hour": 5, "minute": 1}
